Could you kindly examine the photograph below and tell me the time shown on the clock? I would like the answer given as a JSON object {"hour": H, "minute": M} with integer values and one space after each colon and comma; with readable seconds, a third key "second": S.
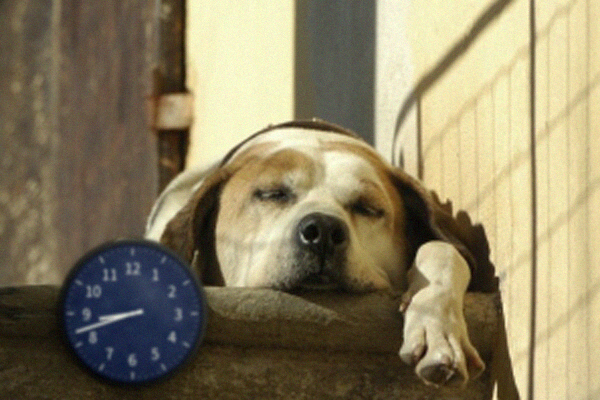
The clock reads {"hour": 8, "minute": 42}
